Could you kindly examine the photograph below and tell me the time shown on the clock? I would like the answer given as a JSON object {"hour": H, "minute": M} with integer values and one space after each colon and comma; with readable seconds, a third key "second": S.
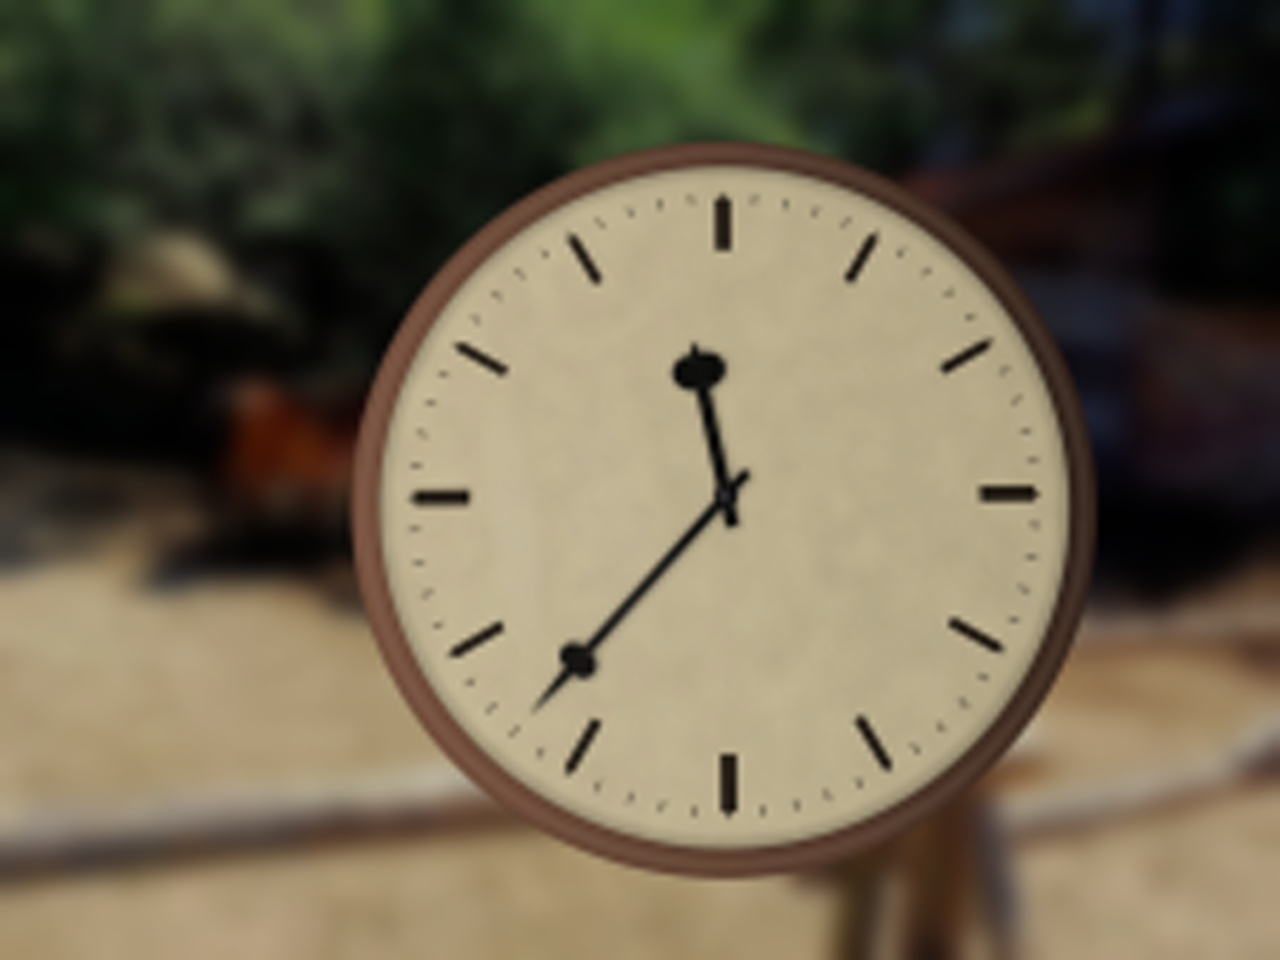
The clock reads {"hour": 11, "minute": 37}
